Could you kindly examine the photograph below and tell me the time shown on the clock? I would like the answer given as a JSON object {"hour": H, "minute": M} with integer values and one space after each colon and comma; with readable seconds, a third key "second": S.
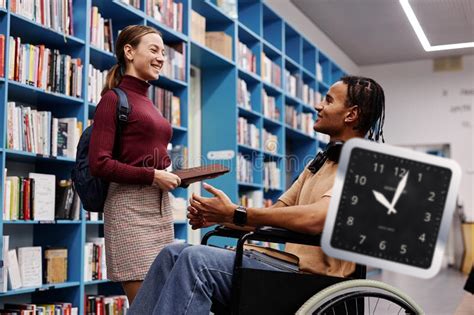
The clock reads {"hour": 10, "minute": 2}
